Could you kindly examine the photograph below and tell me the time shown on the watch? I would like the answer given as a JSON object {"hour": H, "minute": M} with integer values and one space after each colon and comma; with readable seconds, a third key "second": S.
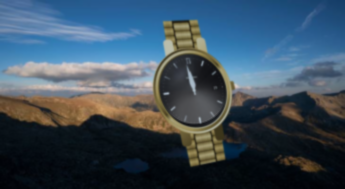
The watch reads {"hour": 11, "minute": 59}
